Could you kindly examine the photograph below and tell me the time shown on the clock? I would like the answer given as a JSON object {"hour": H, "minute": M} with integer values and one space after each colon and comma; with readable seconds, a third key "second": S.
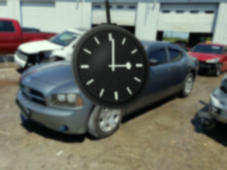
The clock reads {"hour": 3, "minute": 1}
